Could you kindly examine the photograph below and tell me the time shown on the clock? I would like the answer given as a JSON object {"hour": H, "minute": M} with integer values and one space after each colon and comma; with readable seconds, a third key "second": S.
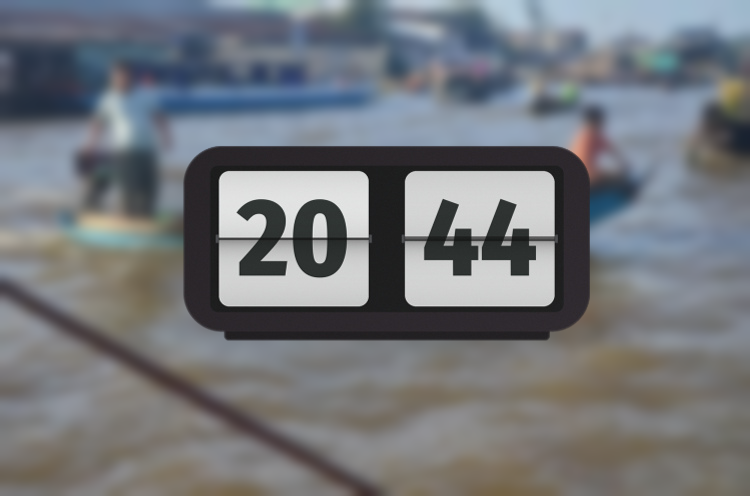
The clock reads {"hour": 20, "minute": 44}
